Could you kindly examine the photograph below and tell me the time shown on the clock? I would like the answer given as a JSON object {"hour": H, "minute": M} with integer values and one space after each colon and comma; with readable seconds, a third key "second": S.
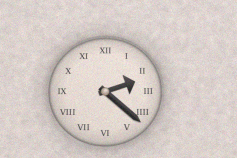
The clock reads {"hour": 2, "minute": 22}
